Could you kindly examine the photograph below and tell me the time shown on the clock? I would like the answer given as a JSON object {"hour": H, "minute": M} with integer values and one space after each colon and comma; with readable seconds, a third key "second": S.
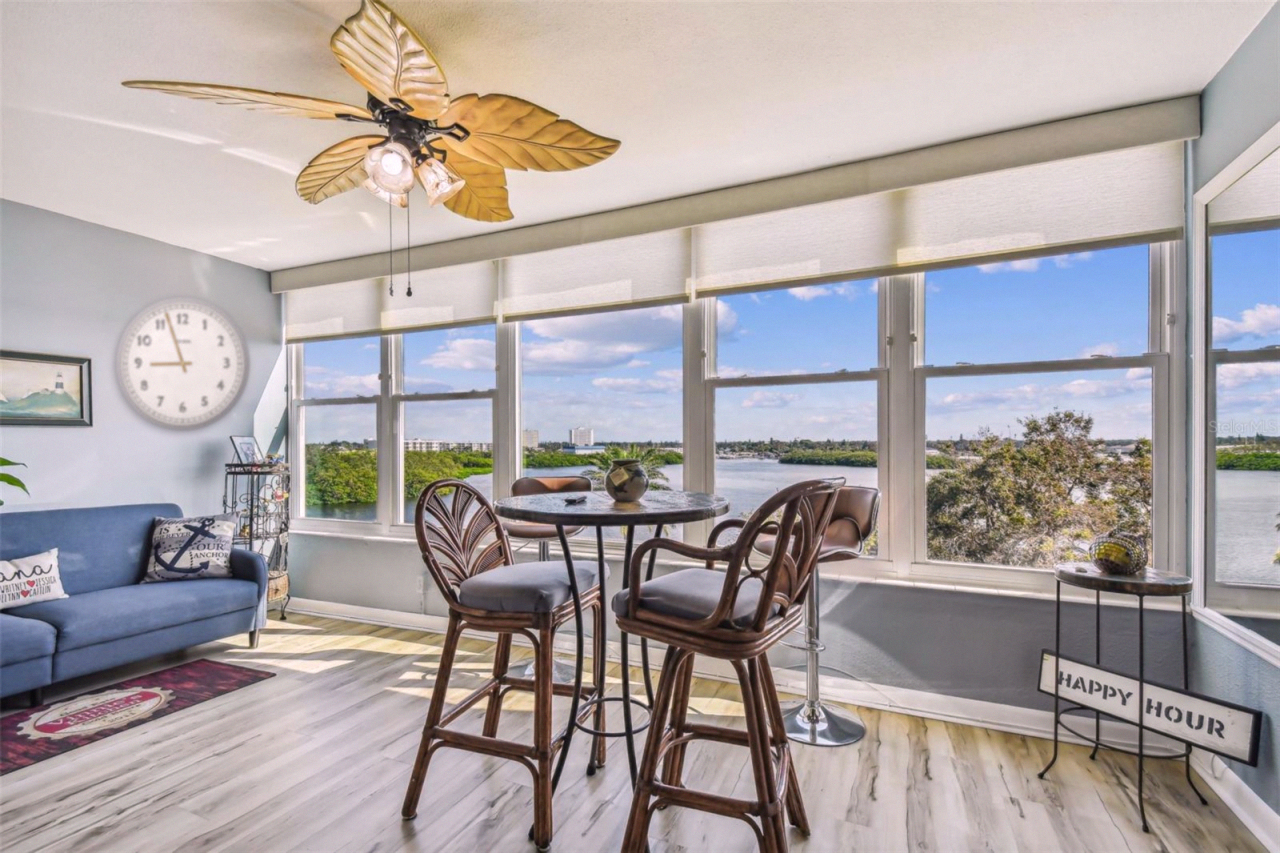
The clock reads {"hour": 8, "minute": 57}
